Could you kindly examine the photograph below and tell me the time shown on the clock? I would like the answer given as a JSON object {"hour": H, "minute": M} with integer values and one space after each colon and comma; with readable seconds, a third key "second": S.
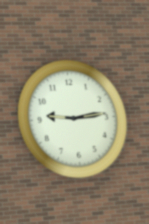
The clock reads {"hour": 9, "minute": 14}
